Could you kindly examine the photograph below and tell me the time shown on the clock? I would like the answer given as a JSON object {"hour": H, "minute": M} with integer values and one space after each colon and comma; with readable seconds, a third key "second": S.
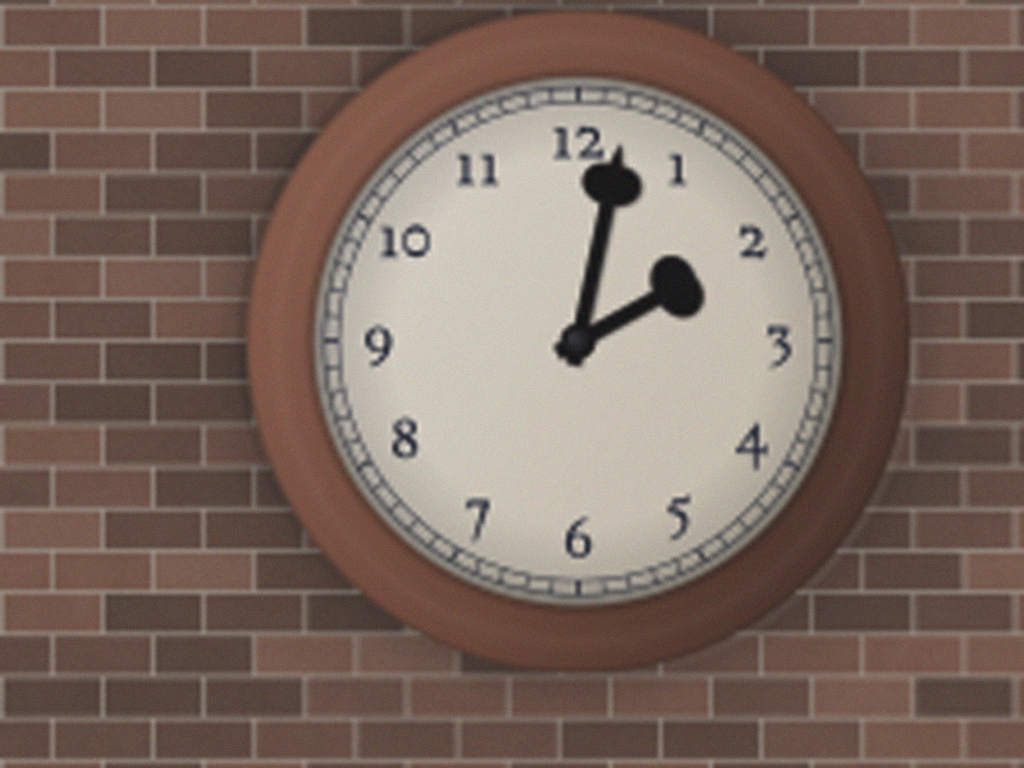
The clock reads {"hour": 2, "minute": 2}
